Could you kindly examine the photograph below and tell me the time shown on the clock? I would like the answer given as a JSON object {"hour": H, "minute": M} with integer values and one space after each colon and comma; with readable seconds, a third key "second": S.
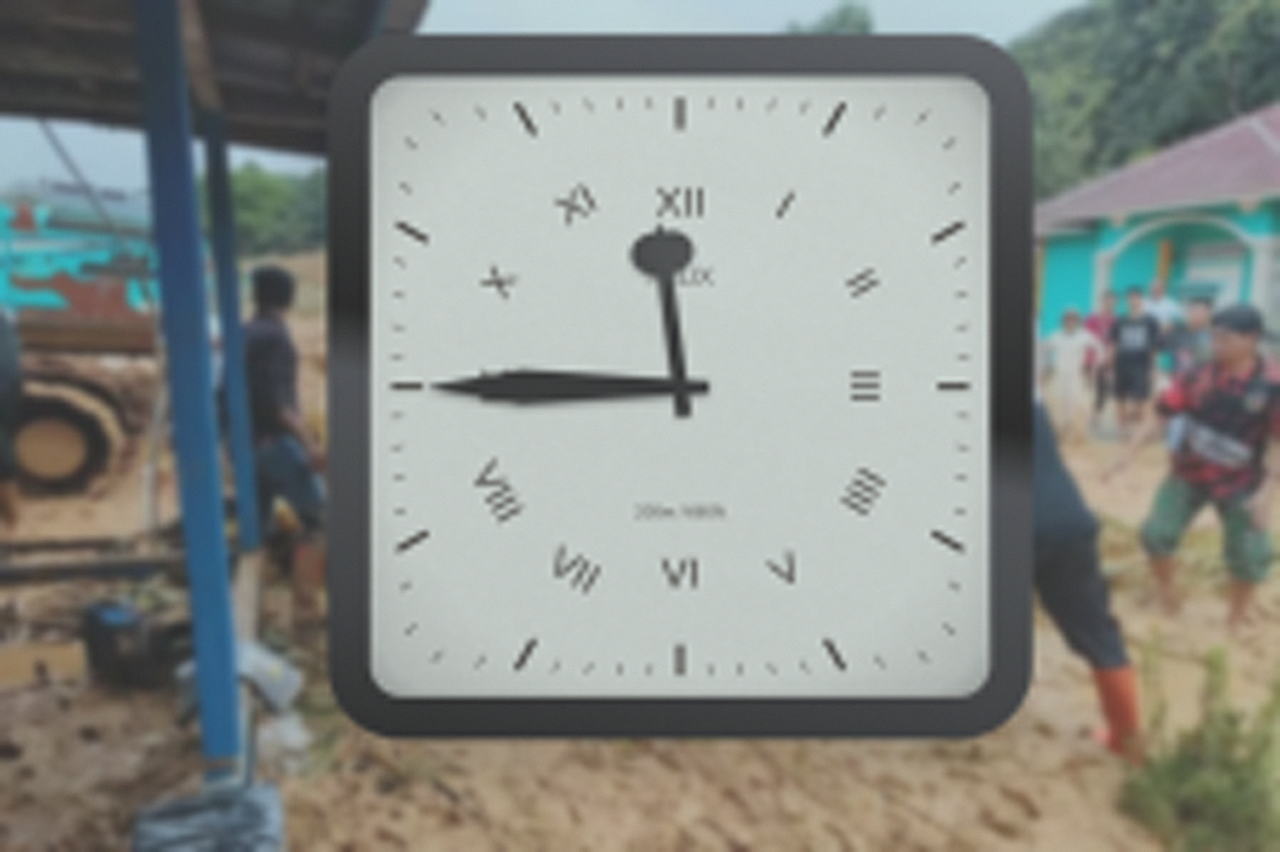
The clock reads {"hour": 11, "minute": 45}
